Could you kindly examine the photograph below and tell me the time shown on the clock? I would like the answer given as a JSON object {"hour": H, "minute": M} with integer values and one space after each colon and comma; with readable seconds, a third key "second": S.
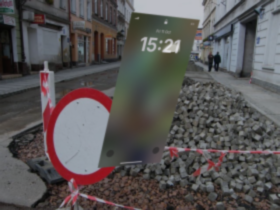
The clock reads {"hour": 15, "minute": 21}
